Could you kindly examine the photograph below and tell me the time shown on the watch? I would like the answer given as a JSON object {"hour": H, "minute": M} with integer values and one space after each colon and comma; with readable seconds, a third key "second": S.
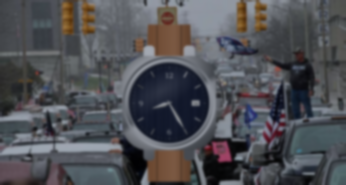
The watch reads {"hour": 8, "minute": 25}
